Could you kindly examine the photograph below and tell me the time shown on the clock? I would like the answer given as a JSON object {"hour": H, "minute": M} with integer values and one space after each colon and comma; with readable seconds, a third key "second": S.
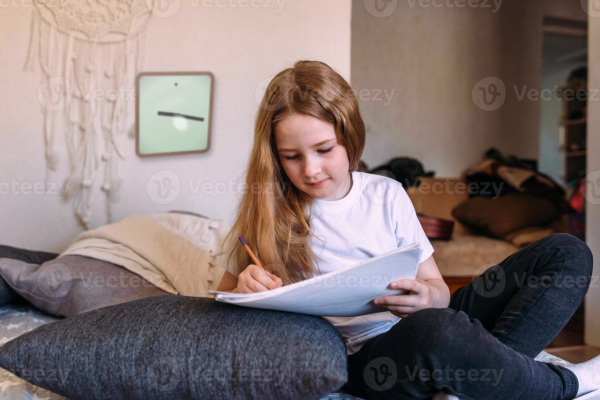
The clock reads {"hour": 9, "minute": 17}
